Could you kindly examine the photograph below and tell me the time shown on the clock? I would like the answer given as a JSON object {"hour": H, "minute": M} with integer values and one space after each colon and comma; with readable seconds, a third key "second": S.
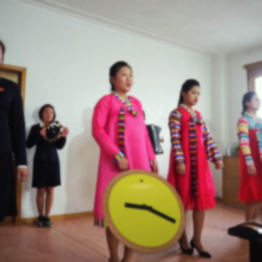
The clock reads {"hour": 9, "minute": 20}
